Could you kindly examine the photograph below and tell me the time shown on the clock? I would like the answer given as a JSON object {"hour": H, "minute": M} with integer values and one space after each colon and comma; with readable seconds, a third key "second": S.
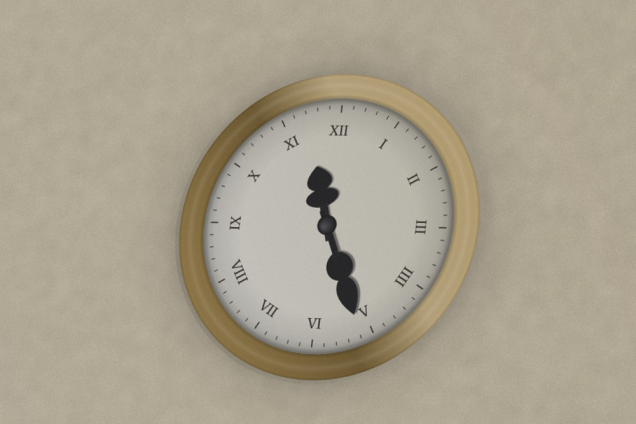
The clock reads {"hour": 11, "minute": 26}
